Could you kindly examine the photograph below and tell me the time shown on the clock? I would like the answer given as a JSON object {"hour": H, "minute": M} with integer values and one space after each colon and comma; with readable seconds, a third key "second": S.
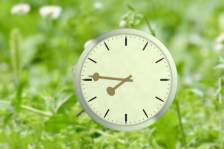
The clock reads {"hour": 7, "minute": 46}
